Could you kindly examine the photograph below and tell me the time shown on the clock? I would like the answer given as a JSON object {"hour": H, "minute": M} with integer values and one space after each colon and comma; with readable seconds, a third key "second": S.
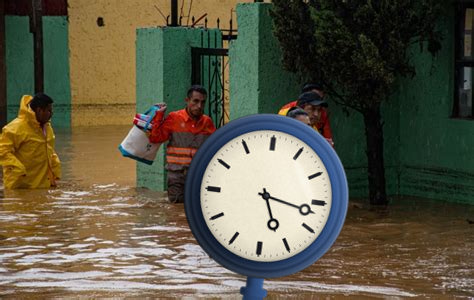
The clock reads {"hour": 5, "minute": 17}
